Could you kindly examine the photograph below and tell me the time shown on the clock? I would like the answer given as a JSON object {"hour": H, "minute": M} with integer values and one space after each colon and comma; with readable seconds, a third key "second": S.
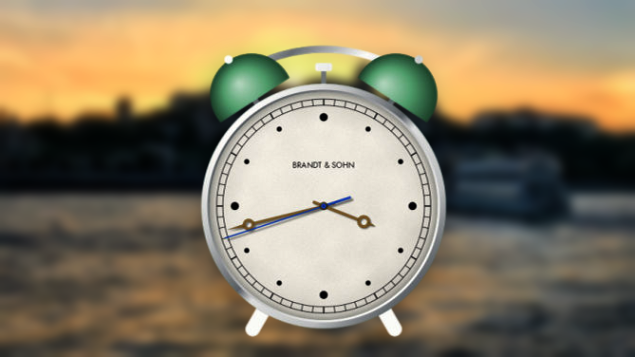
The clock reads {"hour": 3, "minute": 42, "second": 42}
